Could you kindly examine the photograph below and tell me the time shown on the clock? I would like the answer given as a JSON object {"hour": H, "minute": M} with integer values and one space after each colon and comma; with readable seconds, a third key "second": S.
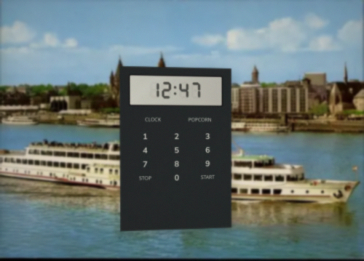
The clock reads {"hour": 12, "minute": 47}
